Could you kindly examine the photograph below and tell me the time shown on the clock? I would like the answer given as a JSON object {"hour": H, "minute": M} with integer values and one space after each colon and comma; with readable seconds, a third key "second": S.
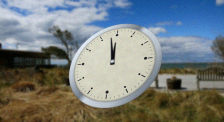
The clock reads {"hour": 11, "minute": 58}
